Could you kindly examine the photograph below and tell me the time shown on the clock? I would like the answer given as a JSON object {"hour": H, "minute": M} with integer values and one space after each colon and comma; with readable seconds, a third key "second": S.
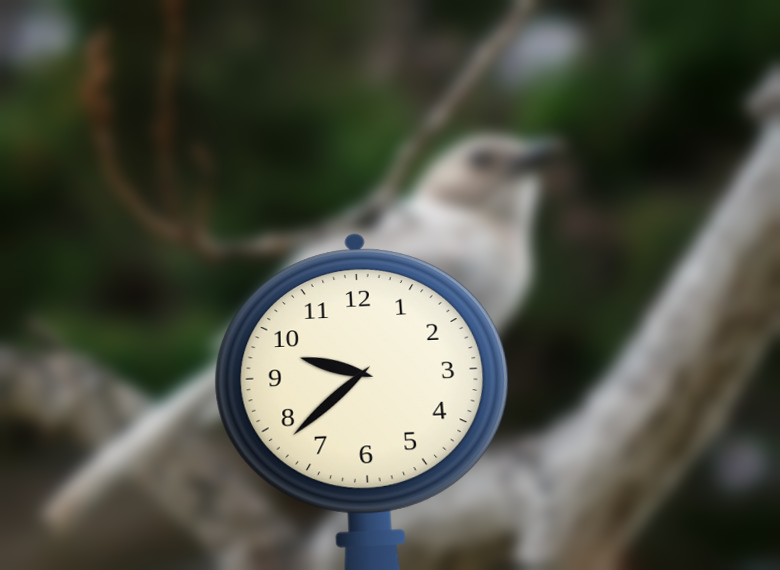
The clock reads {"hour": 9, "minute": 38}
